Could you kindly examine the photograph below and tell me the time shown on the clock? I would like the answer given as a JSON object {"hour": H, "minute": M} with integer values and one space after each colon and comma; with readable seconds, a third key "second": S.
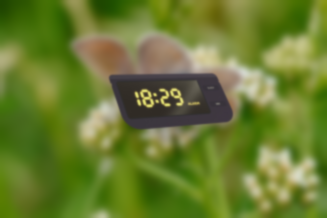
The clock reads {"hour": 18, "minute": 29}
